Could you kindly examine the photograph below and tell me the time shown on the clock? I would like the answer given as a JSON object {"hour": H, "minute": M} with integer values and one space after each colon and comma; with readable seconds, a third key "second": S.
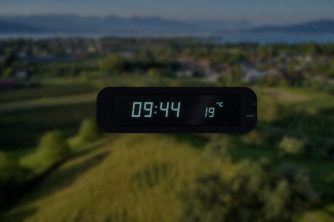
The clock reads {"hour": 9, "minute": 44}
